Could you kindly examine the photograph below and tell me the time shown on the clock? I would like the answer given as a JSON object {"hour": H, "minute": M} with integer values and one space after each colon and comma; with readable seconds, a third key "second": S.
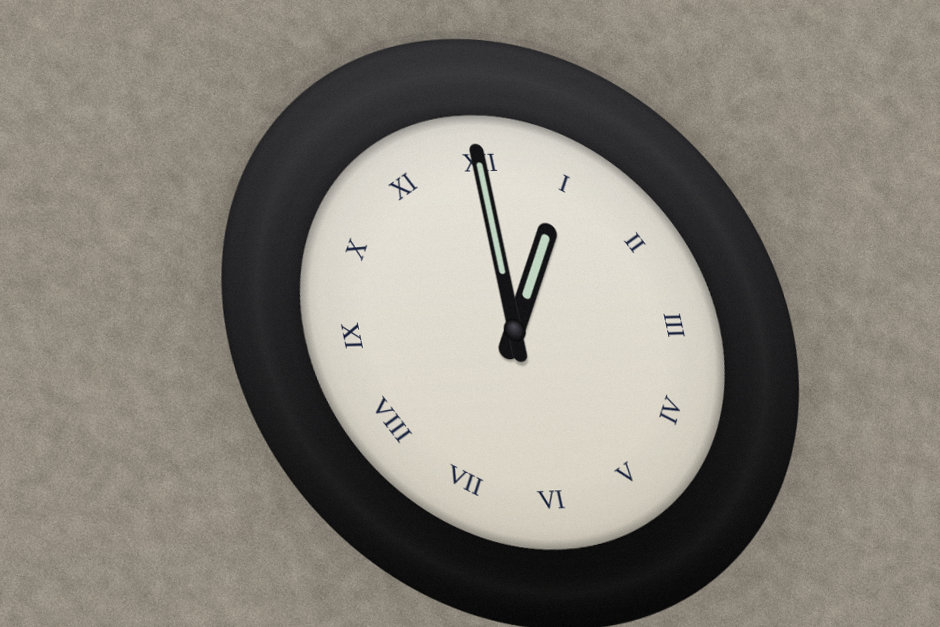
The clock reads {"hour": 1, "minute": 0}
